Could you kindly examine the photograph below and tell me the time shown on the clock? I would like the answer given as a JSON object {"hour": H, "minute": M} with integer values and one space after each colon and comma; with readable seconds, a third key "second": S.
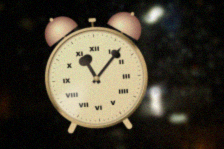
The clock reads {"hour": 11, "minute": 7}
